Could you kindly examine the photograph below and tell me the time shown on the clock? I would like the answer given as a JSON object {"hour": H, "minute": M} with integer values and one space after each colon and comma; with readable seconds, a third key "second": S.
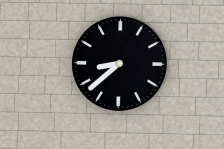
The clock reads {"hour": 8, "minute": 38}
